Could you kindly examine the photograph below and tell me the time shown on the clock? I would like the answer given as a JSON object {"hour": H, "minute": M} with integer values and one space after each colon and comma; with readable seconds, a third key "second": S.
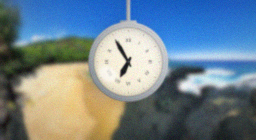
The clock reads {"hour": 6, "minute": 55}
